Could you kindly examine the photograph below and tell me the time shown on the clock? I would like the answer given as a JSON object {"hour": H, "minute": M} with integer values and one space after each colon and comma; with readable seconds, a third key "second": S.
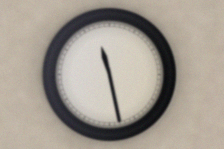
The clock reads {"hour": 11, "minute": 28}
